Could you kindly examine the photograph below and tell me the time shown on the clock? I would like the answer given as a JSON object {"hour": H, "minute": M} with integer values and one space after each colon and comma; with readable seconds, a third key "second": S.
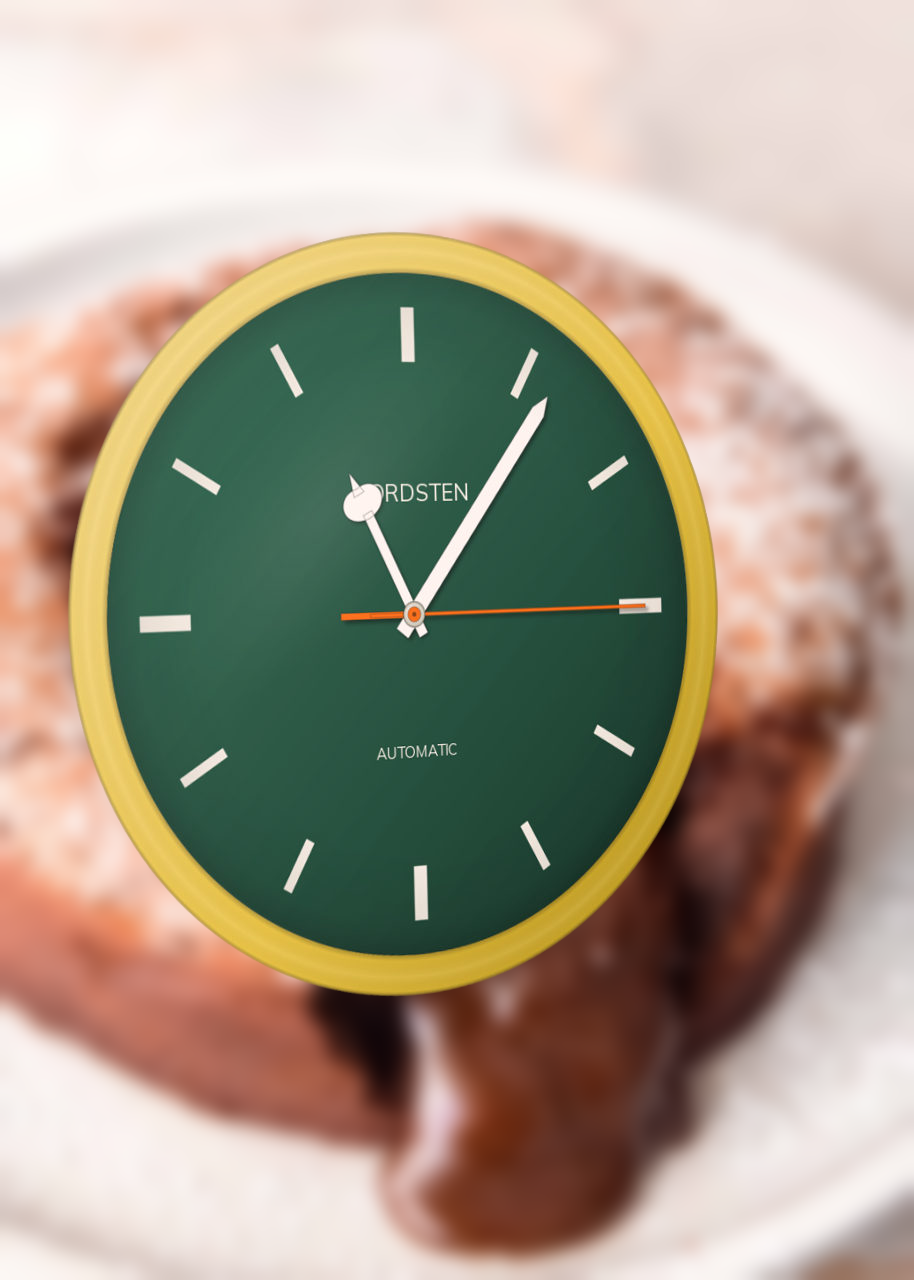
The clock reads {"hour": 11, "minute": 6, "second": 15}
